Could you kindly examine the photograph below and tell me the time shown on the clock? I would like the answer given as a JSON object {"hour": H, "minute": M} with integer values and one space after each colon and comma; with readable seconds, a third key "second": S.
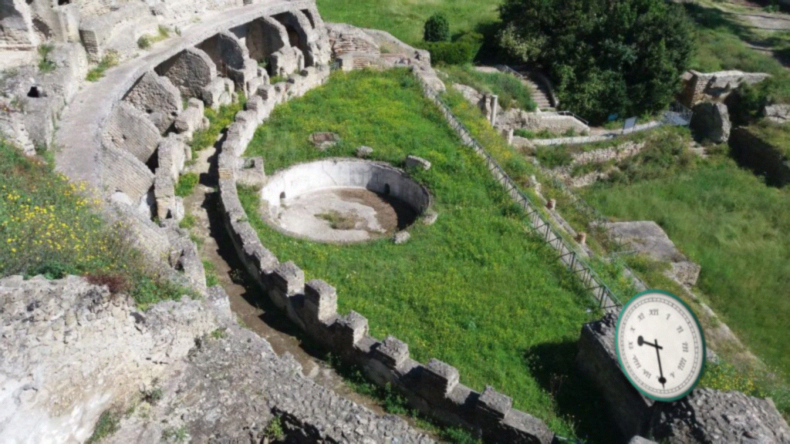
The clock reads {"hour": 9, "minute": 29}
